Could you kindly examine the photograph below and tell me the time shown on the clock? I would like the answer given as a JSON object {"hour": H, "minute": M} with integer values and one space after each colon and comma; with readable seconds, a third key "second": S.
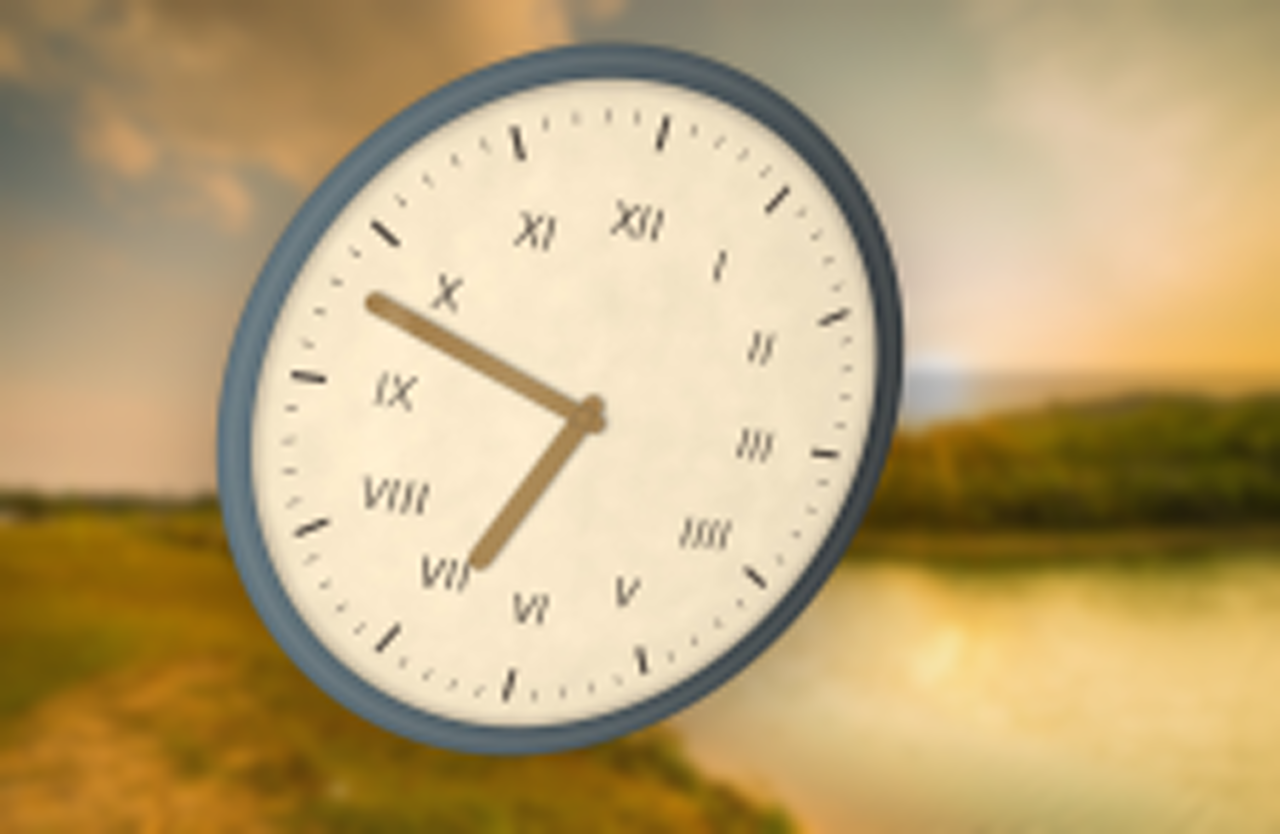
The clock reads {"hour": 6, "minute": 48}
